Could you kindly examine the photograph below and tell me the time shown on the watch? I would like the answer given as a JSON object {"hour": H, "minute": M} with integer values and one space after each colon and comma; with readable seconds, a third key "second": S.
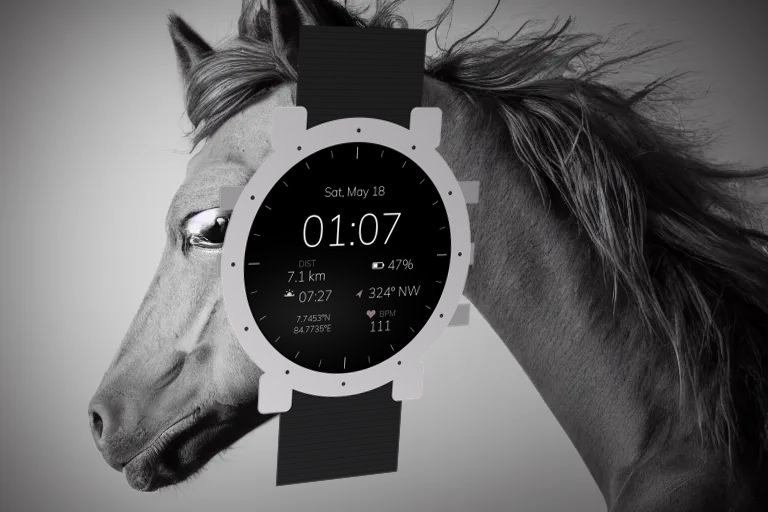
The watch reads {"hour": 1, "minute": 7}
